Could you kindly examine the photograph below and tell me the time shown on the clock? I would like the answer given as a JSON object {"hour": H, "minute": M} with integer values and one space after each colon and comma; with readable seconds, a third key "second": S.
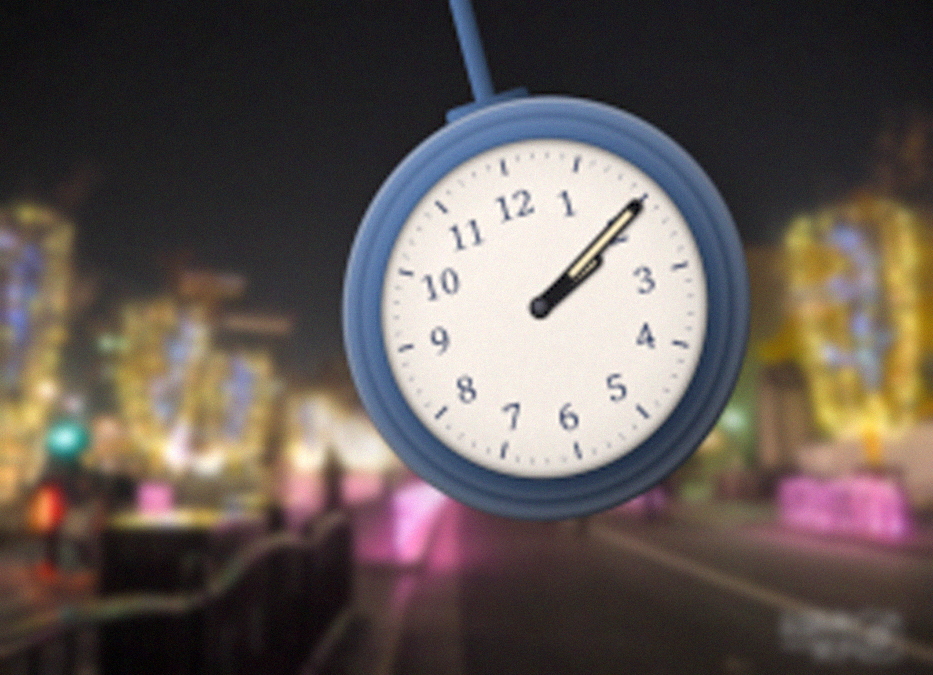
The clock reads {"hour": 2, "minute": 10}
